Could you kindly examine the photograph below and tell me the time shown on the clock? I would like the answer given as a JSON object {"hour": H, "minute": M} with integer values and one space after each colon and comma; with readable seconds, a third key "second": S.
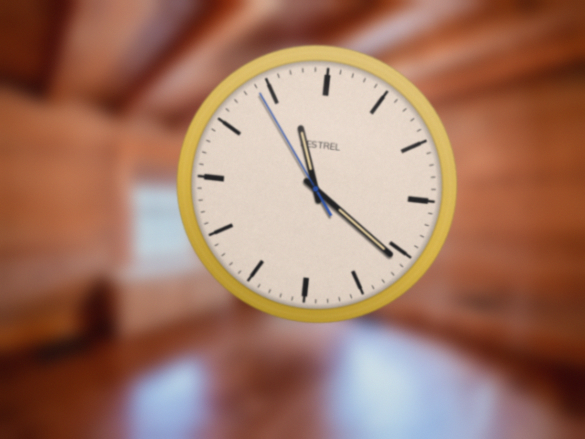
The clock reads {"hour": 11, "minute": 20, "second": 54}
